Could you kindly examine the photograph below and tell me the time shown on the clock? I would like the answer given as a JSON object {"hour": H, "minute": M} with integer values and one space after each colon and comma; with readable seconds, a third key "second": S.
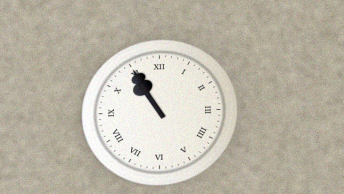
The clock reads {"hour": 10, "minute": 55}
